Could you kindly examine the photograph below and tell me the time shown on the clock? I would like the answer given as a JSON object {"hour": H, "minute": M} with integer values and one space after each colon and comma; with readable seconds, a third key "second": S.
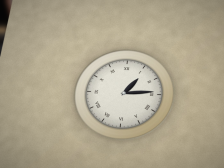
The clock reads {"hour": 1, "minute": 14}
